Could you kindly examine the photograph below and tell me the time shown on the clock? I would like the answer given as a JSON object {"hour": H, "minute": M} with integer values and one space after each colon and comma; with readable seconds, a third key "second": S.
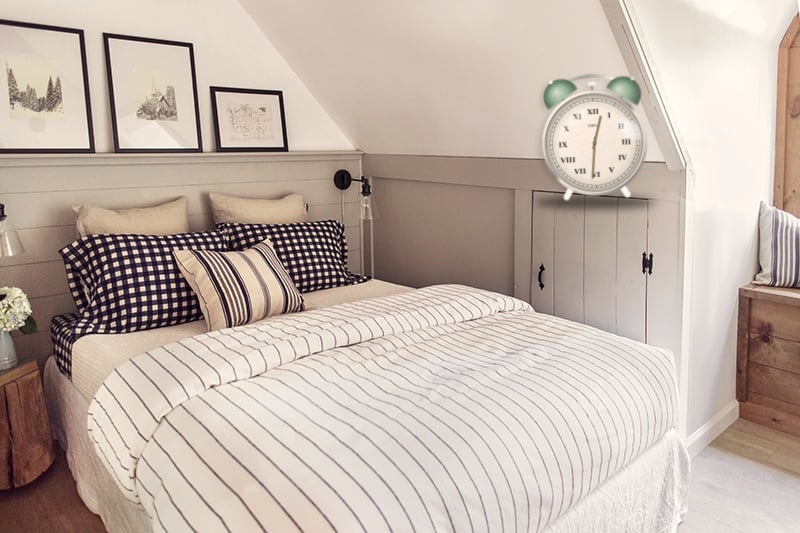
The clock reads {"hour": 12, "minute": 31}
